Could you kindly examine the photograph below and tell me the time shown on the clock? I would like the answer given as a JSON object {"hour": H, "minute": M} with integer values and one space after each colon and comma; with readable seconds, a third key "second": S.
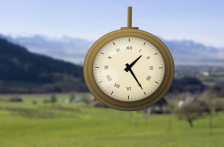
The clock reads {"hour": 1, "minute": 25}
